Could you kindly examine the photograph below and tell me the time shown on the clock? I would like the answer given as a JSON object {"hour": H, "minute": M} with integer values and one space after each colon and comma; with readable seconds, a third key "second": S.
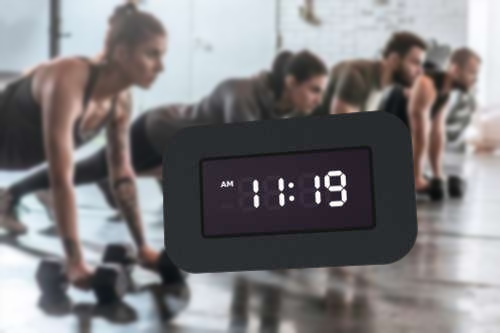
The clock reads {"hour": 11, "minute": 19}
